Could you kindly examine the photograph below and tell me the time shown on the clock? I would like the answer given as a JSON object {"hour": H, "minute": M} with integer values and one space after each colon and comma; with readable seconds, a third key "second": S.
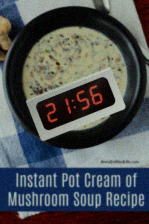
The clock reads {"hour": 21, "minute": 56}
